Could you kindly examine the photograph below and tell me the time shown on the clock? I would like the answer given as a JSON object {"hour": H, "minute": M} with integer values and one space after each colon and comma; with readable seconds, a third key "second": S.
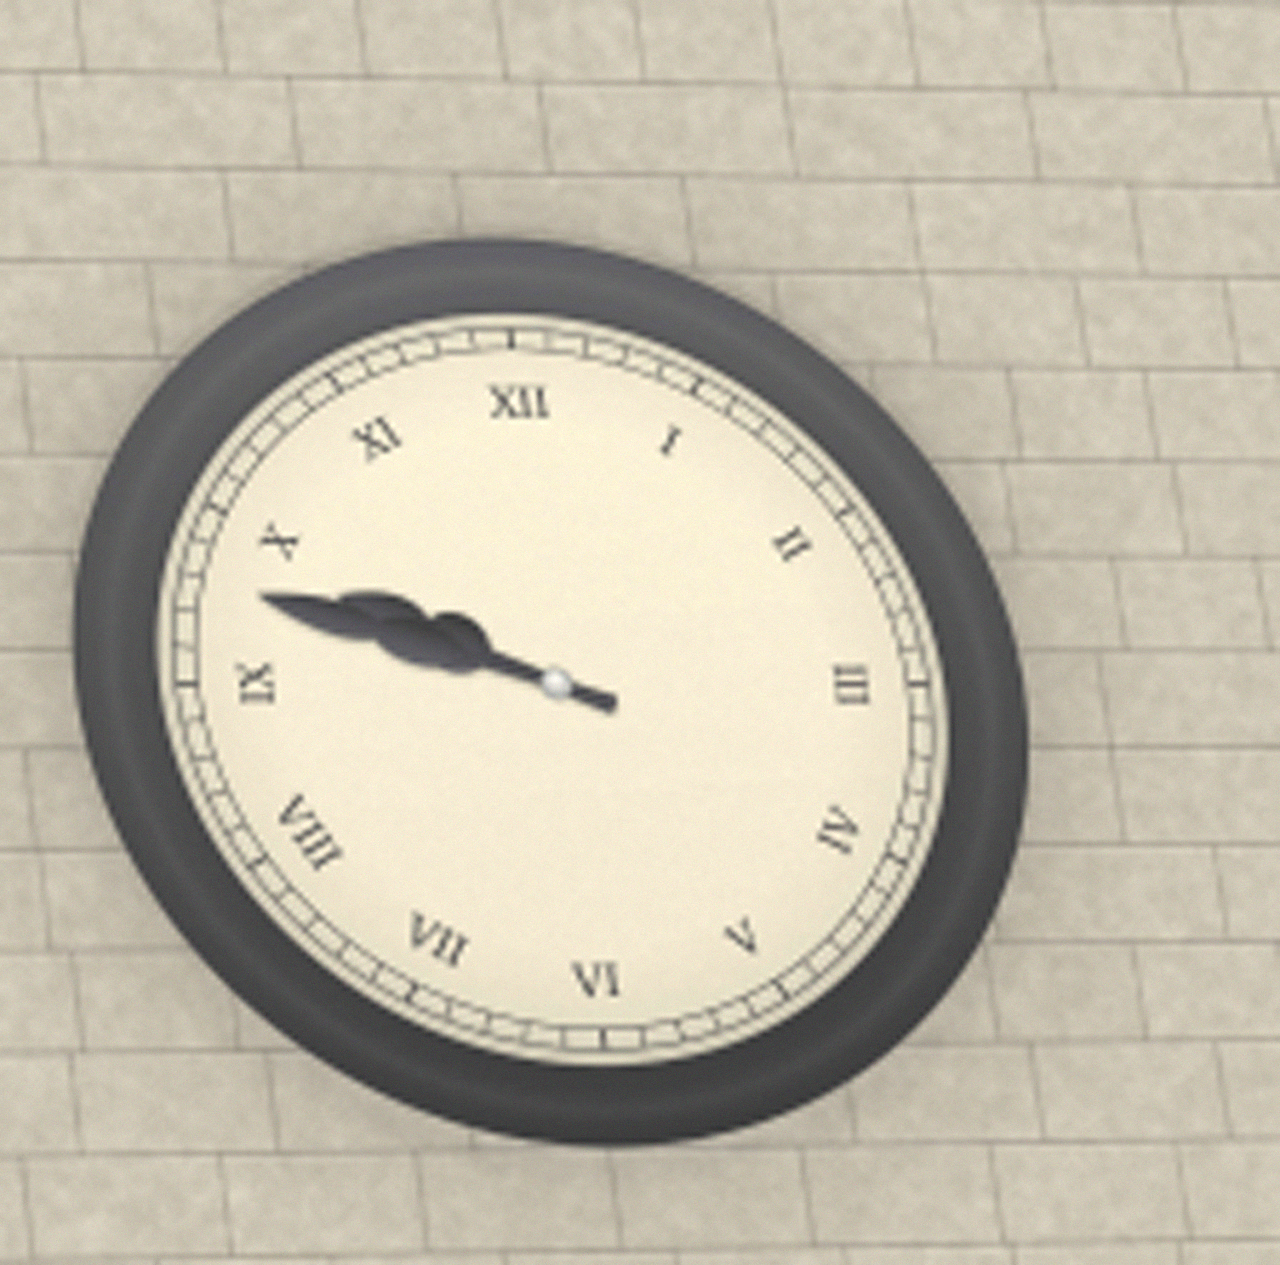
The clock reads {"hour": 9, "minute": 48}
